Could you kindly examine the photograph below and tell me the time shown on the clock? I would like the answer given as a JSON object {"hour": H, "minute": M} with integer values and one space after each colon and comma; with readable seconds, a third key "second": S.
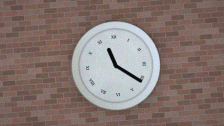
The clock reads {"hour": 11, "minute": 21}
